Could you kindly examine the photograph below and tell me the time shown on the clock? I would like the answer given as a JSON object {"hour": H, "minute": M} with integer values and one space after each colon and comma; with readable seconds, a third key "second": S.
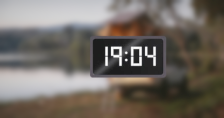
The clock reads {"hour": 19, "minute": 4}
